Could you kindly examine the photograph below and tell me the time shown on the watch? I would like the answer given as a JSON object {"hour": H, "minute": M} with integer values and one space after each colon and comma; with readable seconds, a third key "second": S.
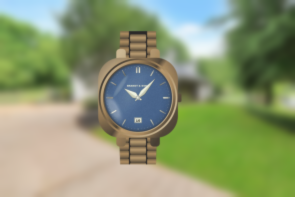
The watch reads {"hour": 10, "minute": 7}
